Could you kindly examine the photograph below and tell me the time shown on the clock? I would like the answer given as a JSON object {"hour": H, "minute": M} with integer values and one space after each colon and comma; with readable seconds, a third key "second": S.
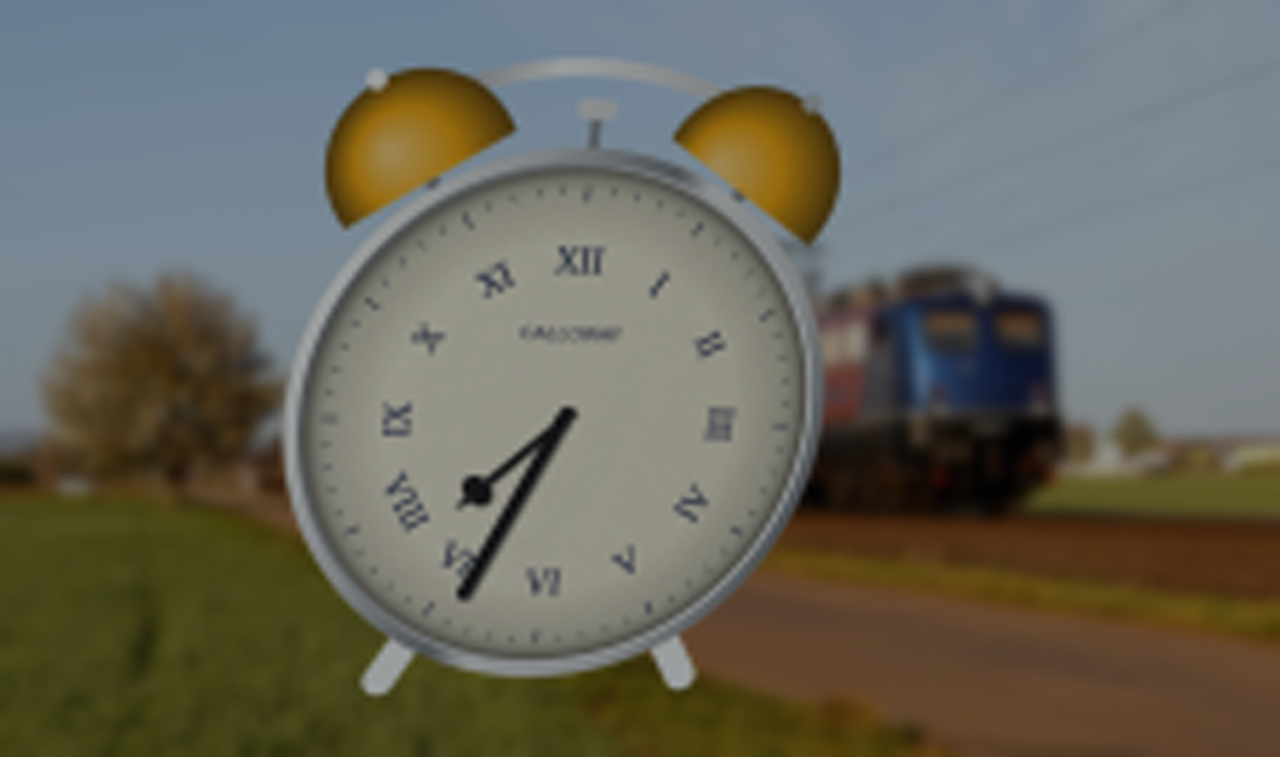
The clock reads {"hour": 7, "minute": 34}
